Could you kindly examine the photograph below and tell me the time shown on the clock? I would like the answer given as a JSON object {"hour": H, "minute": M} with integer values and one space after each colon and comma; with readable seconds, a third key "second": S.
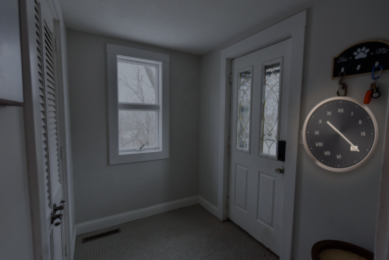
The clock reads {"hour": 10, "minute": 22}
